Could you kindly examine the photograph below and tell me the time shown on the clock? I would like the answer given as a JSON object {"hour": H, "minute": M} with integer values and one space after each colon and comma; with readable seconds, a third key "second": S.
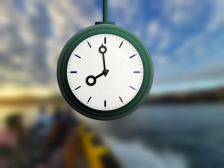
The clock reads {"hour": 7, "minute": 59}
